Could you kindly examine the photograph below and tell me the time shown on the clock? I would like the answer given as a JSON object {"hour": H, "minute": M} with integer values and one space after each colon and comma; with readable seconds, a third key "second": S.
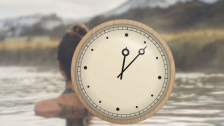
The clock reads {"hour": 12, "minute": 6}
